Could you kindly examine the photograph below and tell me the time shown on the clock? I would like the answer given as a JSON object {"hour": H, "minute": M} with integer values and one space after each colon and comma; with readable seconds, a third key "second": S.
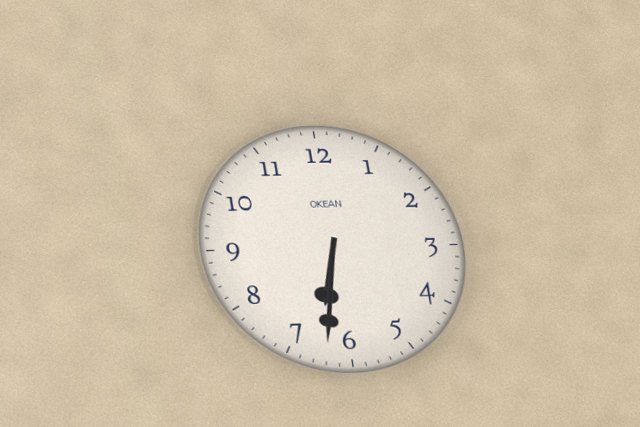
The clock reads {"hour": 6, "minute": 32}
